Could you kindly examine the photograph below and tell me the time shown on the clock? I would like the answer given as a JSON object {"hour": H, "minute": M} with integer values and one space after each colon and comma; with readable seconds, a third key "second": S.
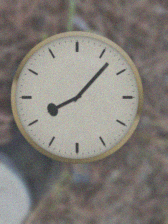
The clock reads {"hour": 8, "minute": 7}
